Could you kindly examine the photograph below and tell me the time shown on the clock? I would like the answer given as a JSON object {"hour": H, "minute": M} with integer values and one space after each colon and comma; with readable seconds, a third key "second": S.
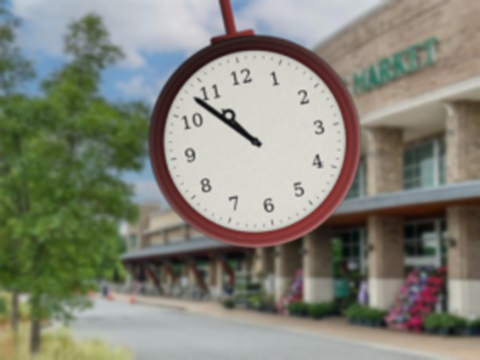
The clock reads {"hour": 10, "minute": 53}
